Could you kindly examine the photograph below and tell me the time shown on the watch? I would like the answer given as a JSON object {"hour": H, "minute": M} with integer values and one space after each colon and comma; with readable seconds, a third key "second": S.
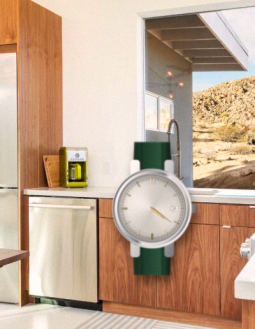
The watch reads {"hour": 4, "minute": 21}
